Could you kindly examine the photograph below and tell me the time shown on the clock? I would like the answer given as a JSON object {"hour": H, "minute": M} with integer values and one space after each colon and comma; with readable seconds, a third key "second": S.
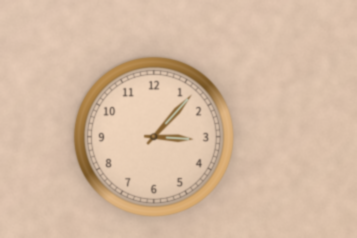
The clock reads {"hour": 3, "minute": 7}
